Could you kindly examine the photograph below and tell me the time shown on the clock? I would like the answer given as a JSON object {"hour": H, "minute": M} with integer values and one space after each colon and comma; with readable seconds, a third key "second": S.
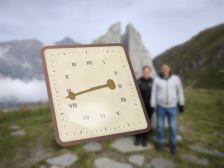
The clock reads {"hour": 2, "minute": 43}
